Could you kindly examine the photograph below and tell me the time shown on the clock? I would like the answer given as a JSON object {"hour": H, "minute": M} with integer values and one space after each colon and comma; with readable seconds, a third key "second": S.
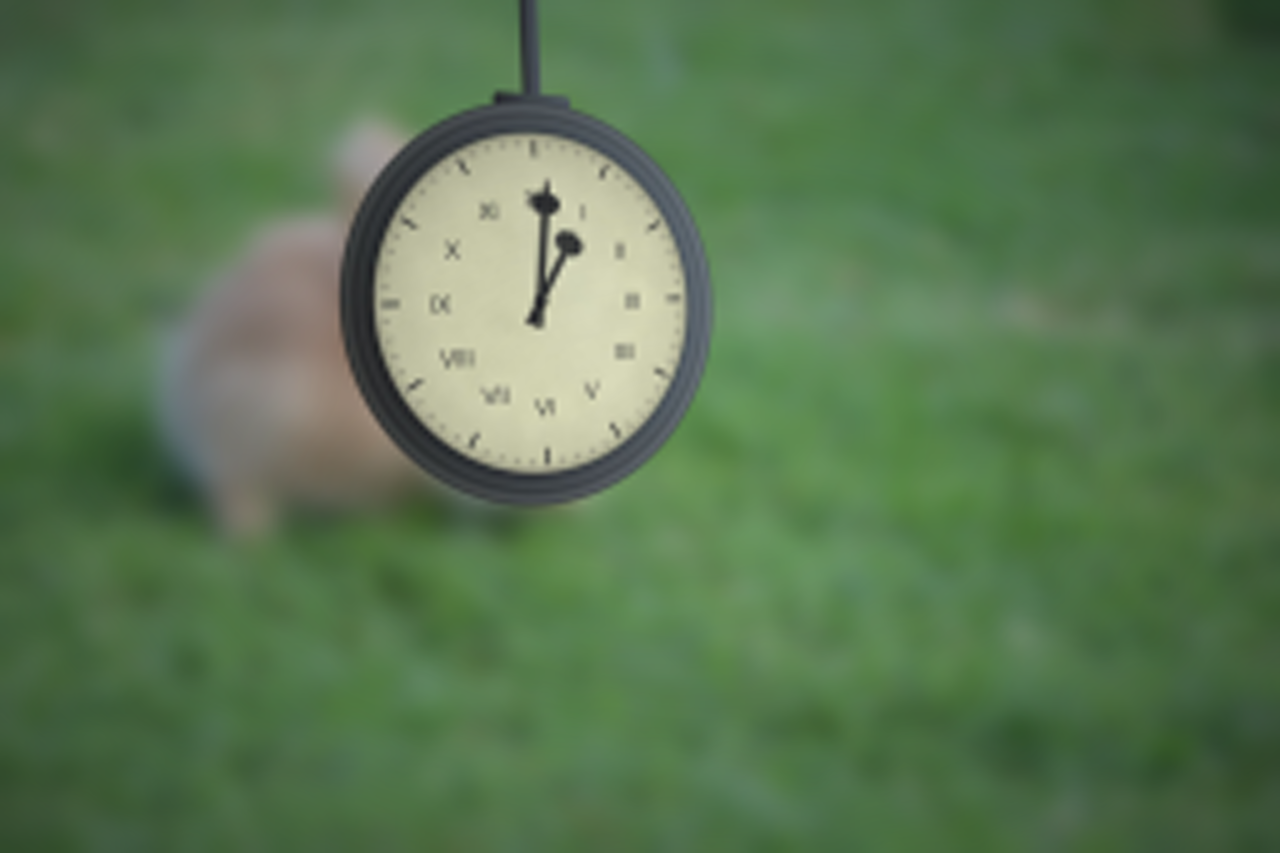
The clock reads {"hour": 1, "minute": 1}
